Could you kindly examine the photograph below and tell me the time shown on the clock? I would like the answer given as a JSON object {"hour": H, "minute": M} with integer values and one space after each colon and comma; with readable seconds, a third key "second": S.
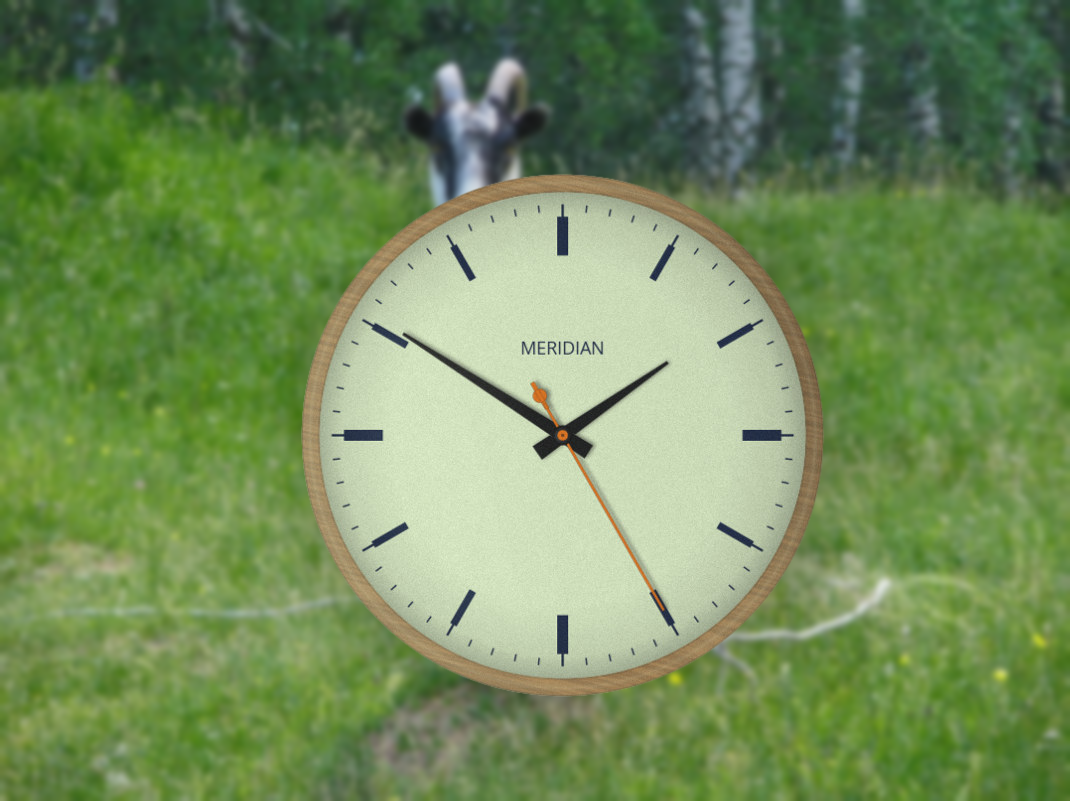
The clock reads {"hour": 1, "minute": 50, "second": 25}
